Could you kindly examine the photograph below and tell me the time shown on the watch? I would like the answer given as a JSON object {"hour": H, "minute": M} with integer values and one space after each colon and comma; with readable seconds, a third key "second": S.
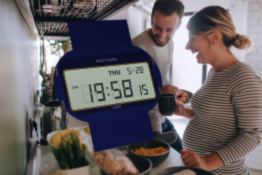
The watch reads {"hour": 19, "minute": 58, "second": 15}
